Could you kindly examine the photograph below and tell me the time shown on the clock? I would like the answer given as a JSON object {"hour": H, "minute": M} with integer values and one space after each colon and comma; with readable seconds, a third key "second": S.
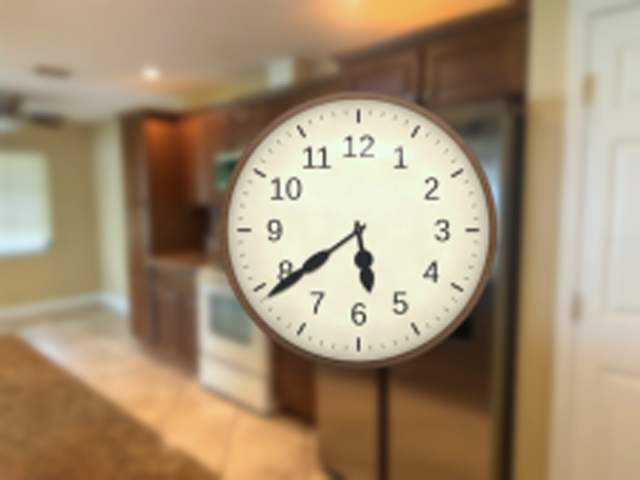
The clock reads {"hour": 5, "minute": 39}
